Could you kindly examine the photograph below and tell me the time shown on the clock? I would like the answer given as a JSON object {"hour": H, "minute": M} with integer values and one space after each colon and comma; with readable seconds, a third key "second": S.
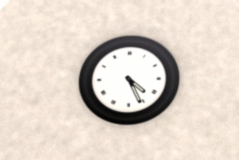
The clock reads {"hour": 4, "minute": 26}
